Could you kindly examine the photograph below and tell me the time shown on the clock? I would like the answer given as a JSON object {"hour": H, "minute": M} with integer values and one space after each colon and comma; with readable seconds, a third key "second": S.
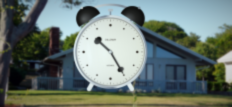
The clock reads {"hour": 10, "minute": 25}
